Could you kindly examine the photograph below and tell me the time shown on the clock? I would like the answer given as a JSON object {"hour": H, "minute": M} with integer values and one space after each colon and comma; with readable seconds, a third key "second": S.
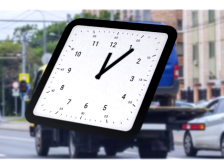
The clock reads {"hour": 12, "minute": 6}
